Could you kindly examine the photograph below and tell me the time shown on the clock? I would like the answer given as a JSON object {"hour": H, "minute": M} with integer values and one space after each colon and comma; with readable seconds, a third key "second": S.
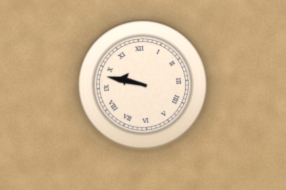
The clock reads {"hour": 9, "minute": 48}
